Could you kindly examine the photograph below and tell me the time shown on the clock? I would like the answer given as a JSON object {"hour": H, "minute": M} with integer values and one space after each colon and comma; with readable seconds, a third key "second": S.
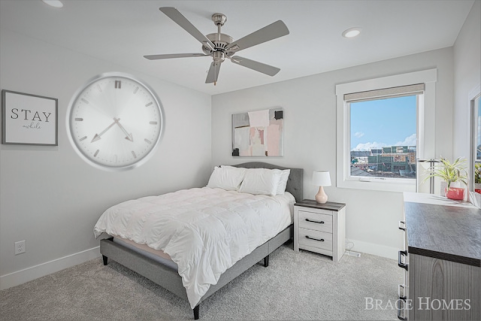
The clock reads {"hour": 4, "minute": 38}
